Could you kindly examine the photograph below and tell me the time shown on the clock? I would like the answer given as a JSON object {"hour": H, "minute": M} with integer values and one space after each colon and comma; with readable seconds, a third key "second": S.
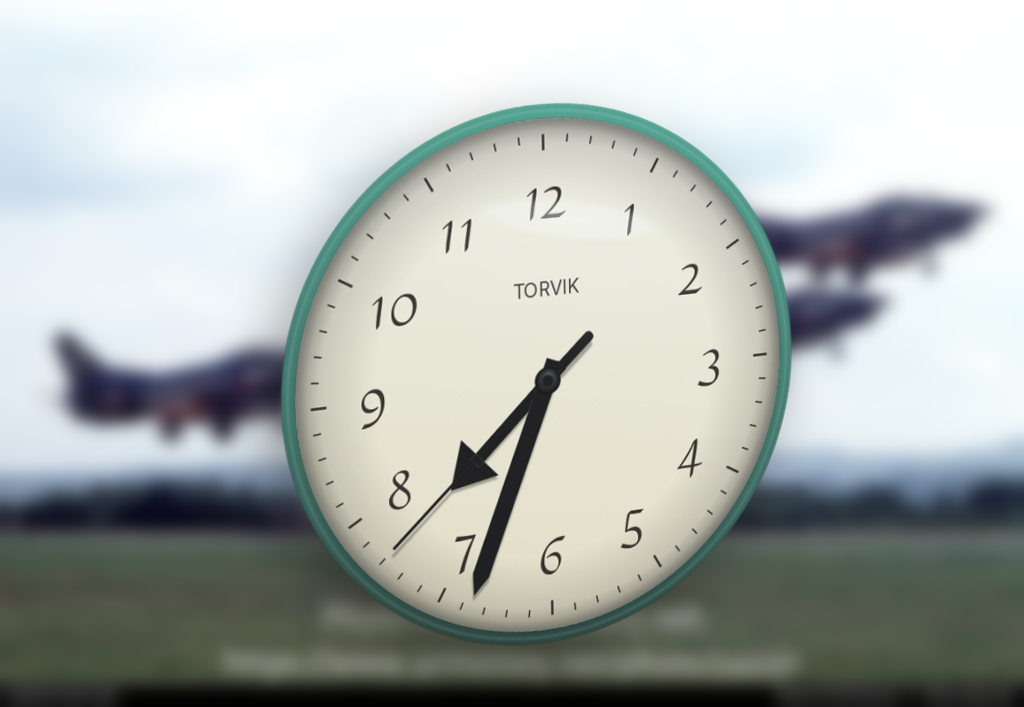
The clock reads {"hour": 7, "minute": 33, "second": 38}
